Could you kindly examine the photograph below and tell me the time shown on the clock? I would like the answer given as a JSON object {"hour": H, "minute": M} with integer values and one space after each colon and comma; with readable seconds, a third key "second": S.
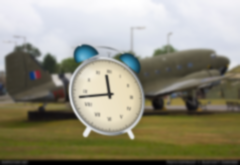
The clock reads {"hour": 11, "minute": 43}
